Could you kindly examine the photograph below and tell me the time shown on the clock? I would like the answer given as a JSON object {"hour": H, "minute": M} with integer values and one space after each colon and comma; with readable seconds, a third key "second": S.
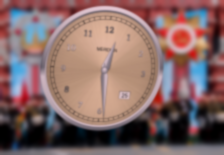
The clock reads {"hour": 12, "minute": 29}
